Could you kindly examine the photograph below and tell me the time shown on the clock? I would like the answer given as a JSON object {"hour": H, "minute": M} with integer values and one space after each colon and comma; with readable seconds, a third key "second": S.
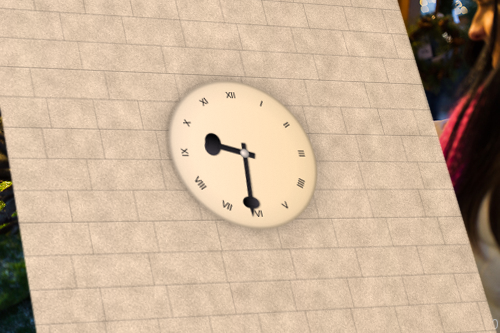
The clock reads {"hour": 9, "minute": 31}
